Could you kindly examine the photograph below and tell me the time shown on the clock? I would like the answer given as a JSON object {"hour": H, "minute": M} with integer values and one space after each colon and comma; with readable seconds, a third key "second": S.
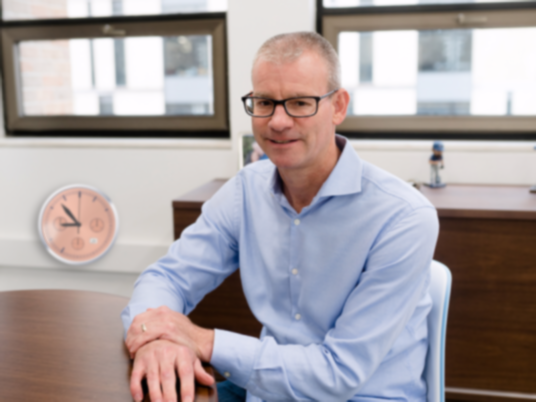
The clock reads {"hour": 8, "minute": 53}
